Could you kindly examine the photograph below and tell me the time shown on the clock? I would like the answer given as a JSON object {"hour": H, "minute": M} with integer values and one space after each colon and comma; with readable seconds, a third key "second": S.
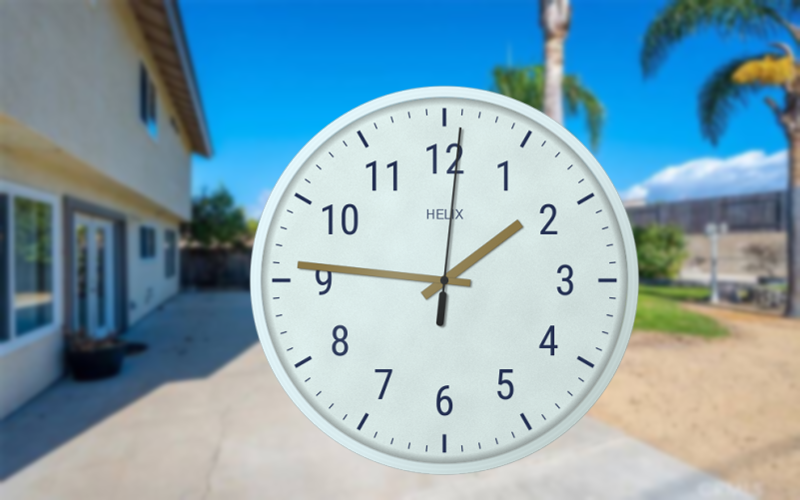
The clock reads {"hour": 1, "minute": 46, "second": 1}
